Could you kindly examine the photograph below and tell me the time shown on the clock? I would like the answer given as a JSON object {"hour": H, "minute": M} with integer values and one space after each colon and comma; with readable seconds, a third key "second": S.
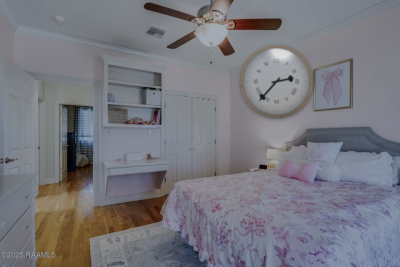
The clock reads {"hour": 2, "minute": 37}
